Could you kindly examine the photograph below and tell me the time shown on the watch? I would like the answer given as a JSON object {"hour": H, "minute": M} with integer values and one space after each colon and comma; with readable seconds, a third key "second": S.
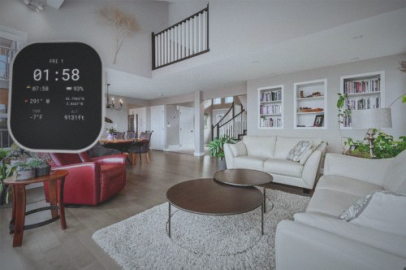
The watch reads {"hour": 1, "minute": 58}
